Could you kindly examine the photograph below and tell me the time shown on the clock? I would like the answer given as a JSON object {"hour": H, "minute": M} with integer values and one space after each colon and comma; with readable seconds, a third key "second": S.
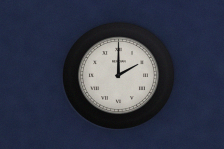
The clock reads {"hour": 2, "minute": 0}
